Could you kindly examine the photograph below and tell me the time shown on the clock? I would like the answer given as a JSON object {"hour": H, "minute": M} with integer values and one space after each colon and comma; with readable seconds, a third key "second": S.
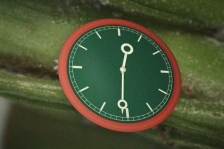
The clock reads {"hour": 12, "minute": 31}
